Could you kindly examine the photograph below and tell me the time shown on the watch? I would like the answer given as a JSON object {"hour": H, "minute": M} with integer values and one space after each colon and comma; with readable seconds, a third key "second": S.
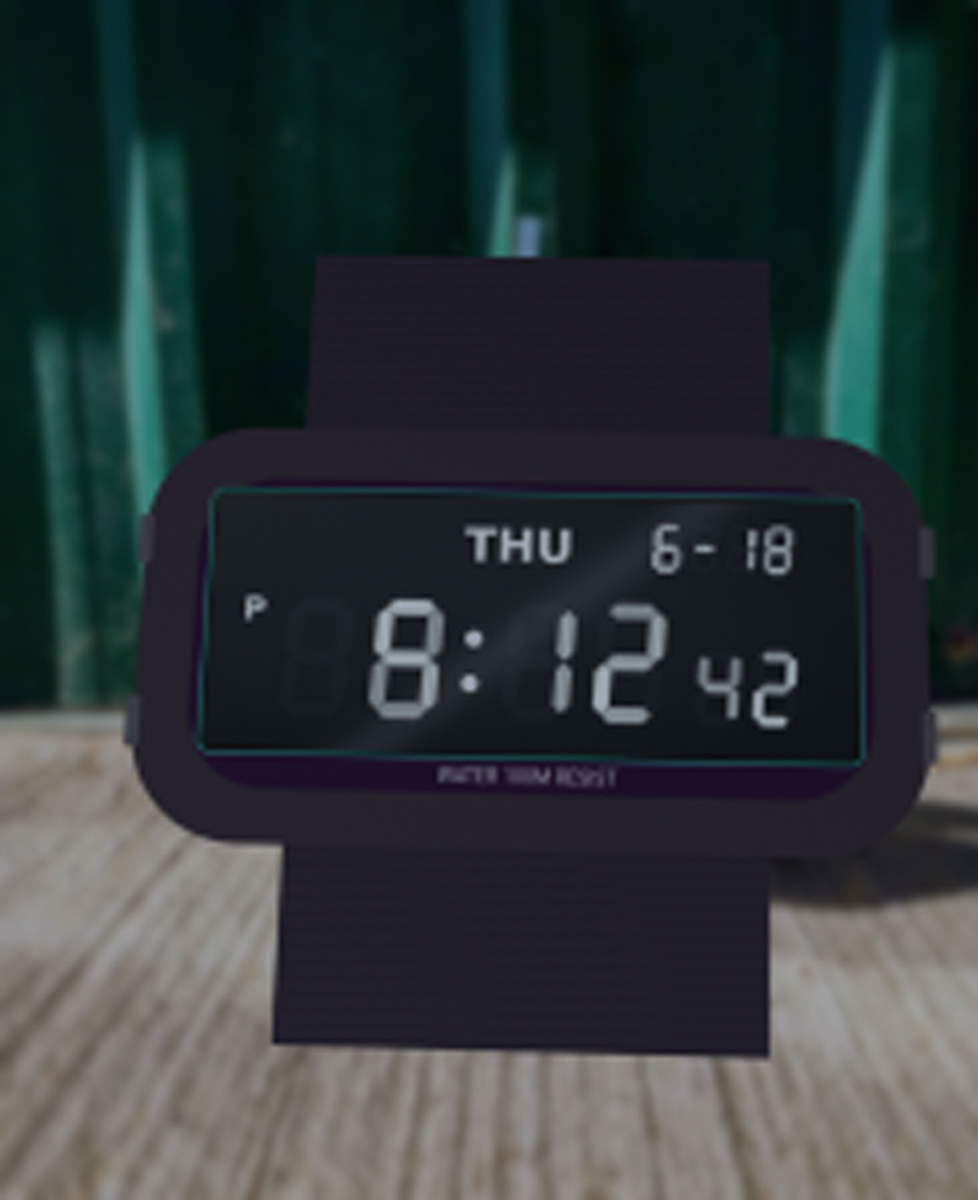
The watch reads {"hour": 8, "minute": 12, "second": 42}
